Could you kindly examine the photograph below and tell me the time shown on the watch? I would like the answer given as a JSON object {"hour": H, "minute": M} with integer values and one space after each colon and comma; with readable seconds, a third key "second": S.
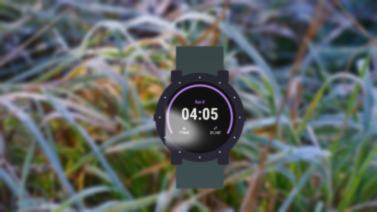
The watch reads {"hour": 4, "minute": 5}
